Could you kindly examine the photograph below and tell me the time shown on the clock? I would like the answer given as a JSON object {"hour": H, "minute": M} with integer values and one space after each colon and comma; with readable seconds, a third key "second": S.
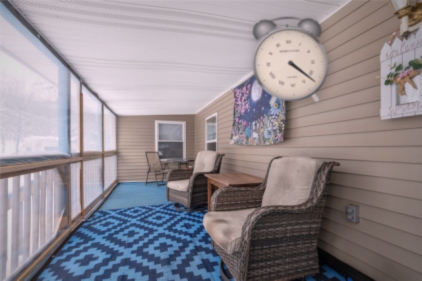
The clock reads {"hour": 4, "minute": 22}
